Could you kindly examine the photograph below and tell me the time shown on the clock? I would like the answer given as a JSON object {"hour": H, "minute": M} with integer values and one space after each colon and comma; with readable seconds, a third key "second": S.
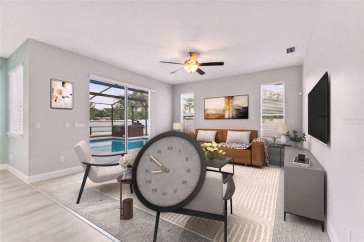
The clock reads {"hour": 8, "minute": 51}
